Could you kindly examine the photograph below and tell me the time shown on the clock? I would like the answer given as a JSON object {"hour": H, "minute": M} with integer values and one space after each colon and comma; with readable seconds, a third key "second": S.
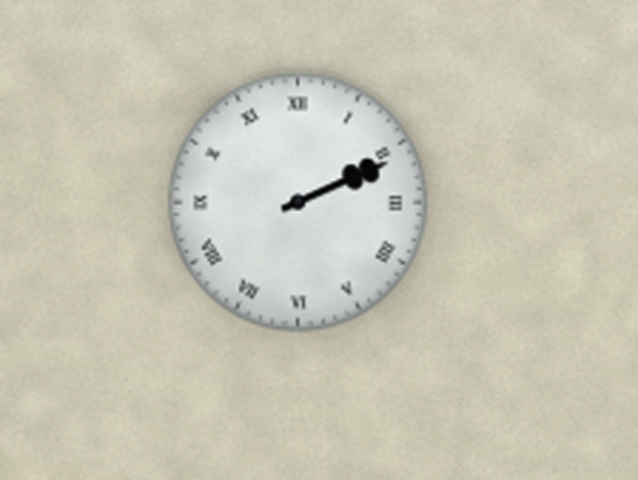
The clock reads {"hour": 2, "minute": 11}
